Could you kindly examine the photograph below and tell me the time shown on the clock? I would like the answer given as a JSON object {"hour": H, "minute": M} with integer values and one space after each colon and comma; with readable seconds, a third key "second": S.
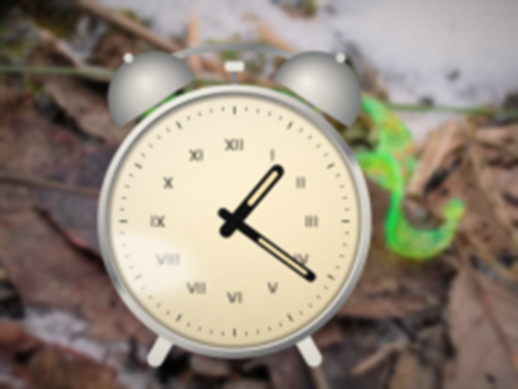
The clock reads {"hour": 1, "minute": 21}
